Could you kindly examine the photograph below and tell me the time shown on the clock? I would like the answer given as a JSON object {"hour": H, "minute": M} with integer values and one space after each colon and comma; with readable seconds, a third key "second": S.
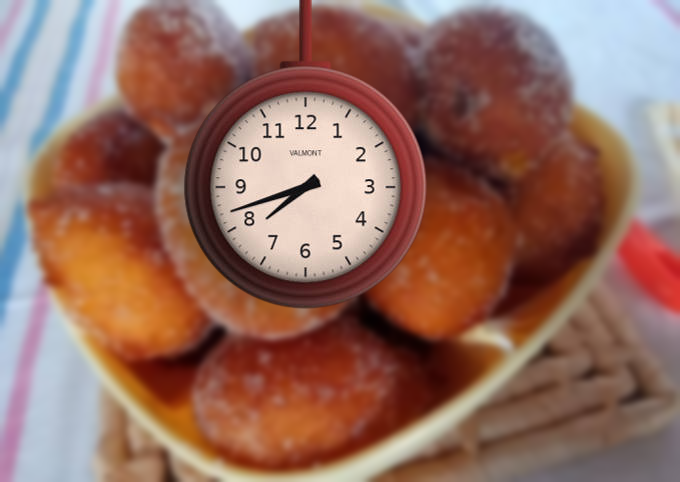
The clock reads {"hour": 7, "minute": 42}
